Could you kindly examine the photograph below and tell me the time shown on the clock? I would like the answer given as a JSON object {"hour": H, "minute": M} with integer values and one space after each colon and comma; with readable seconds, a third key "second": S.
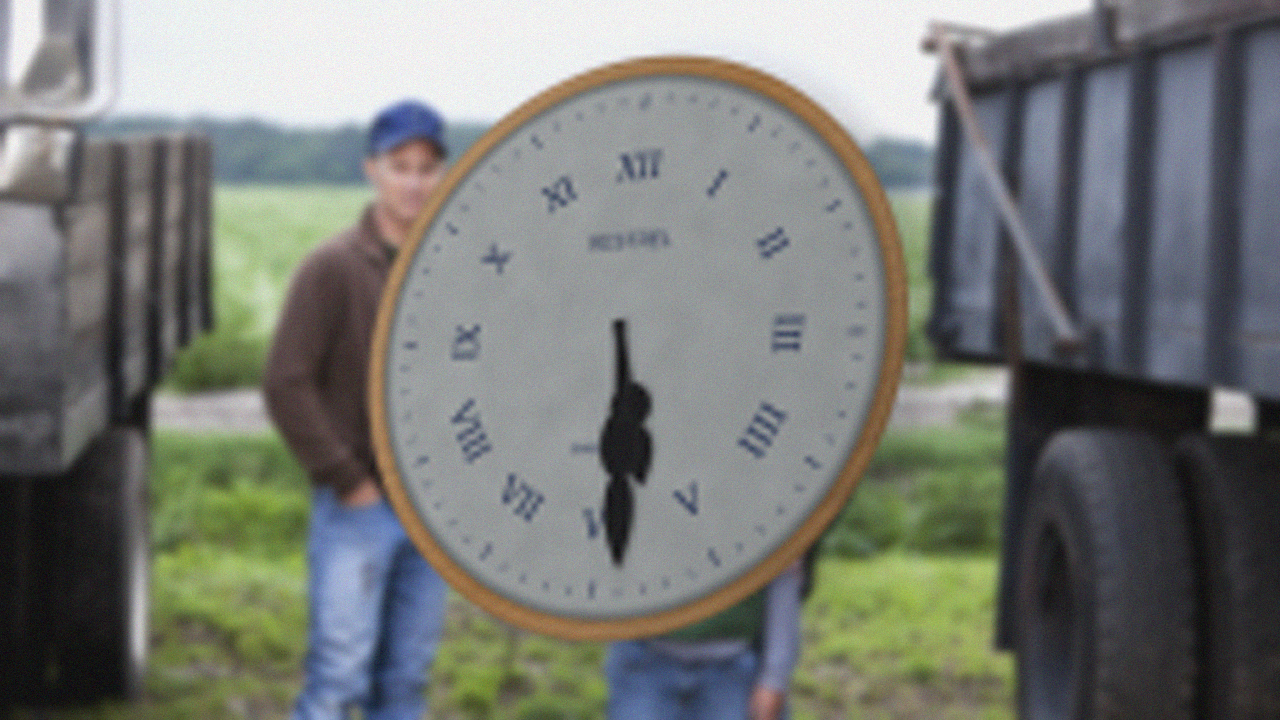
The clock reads {"hour": 5, "minute": 29}
